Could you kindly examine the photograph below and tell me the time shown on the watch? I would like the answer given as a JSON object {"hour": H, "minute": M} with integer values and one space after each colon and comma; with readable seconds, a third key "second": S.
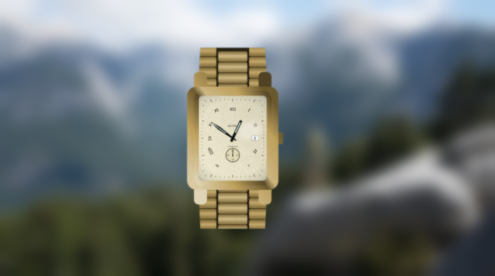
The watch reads {"hour": 12, "minute": 51}
